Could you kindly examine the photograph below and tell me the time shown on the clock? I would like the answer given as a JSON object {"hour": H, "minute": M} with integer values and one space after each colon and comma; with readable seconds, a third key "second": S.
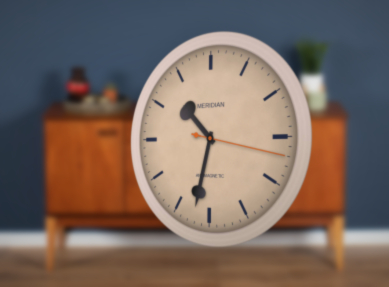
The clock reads {"hour": 10, "minute": 32, "second": 17}
